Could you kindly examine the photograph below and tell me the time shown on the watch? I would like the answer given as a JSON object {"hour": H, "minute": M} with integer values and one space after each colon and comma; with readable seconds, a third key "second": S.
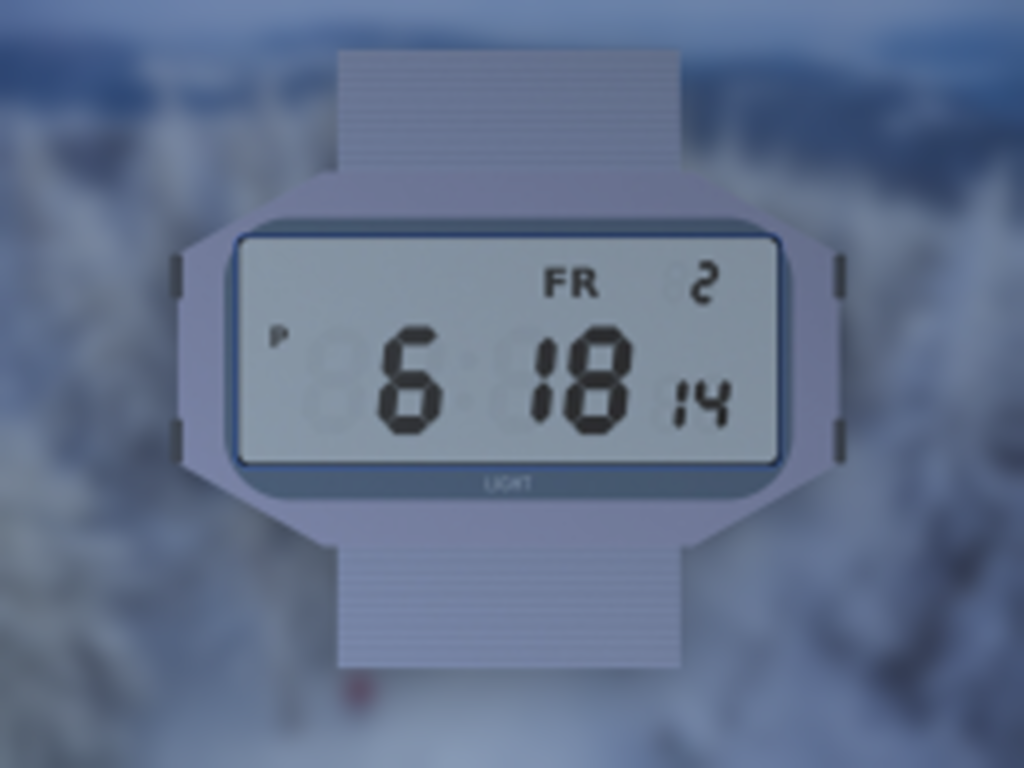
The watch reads {"hour": 6, "minute": 18, "second": 14}
